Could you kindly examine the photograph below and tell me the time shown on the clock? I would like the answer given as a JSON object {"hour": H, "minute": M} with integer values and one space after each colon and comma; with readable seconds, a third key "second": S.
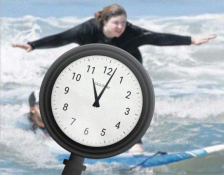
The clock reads {"hour": 11, "minute": 2}
